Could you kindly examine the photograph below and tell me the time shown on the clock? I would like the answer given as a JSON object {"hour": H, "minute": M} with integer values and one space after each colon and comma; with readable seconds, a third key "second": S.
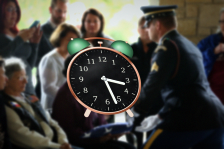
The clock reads {"hour": 3, "minute": 27}
